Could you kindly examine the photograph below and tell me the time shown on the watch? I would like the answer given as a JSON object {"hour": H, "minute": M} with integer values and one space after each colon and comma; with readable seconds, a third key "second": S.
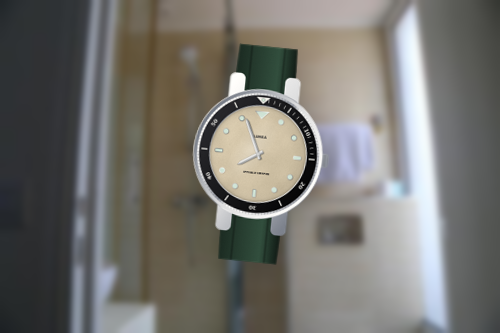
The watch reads {"hour": 7, "minute": 56}
